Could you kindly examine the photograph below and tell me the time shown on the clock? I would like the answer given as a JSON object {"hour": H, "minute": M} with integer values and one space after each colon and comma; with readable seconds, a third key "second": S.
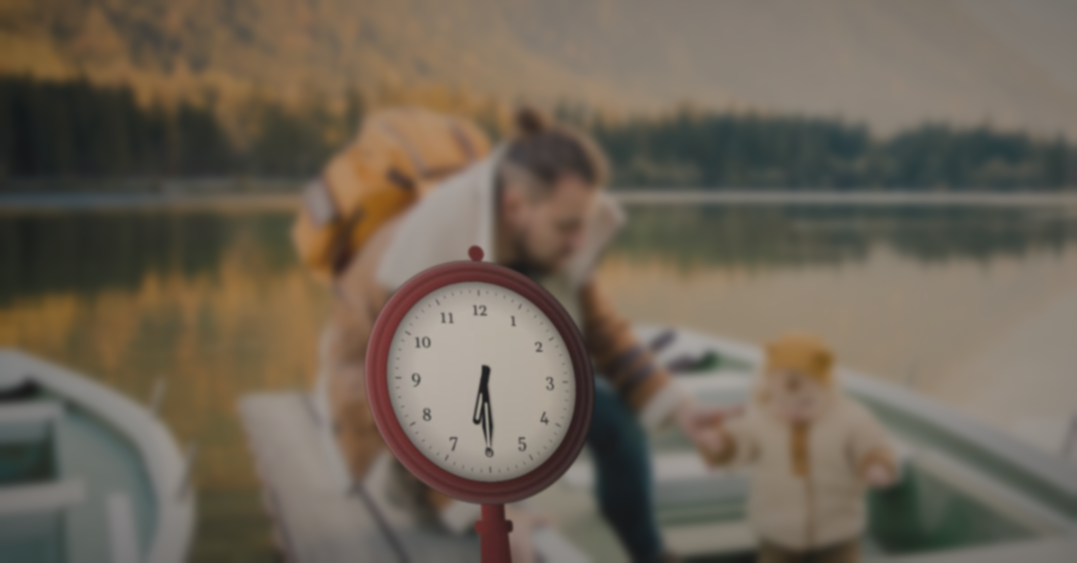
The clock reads {"hour": 6, "minute": 30}
